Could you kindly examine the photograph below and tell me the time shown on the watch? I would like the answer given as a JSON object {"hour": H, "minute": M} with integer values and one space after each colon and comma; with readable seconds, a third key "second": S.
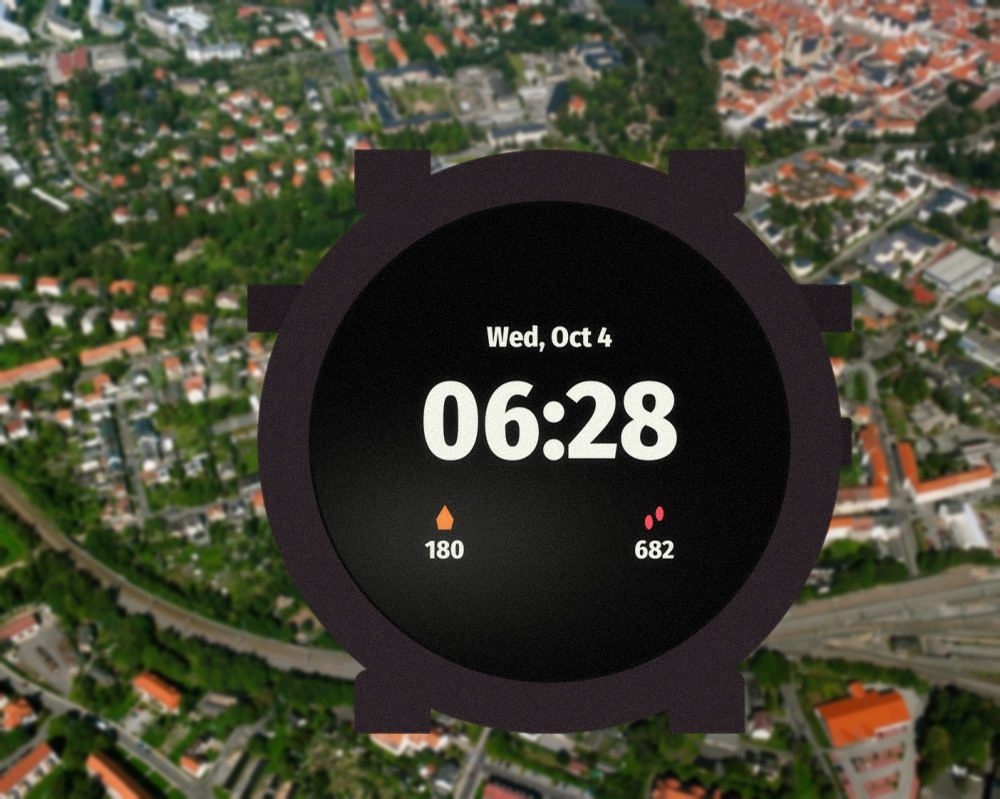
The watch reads {"hour": 6, "minute": 28}
